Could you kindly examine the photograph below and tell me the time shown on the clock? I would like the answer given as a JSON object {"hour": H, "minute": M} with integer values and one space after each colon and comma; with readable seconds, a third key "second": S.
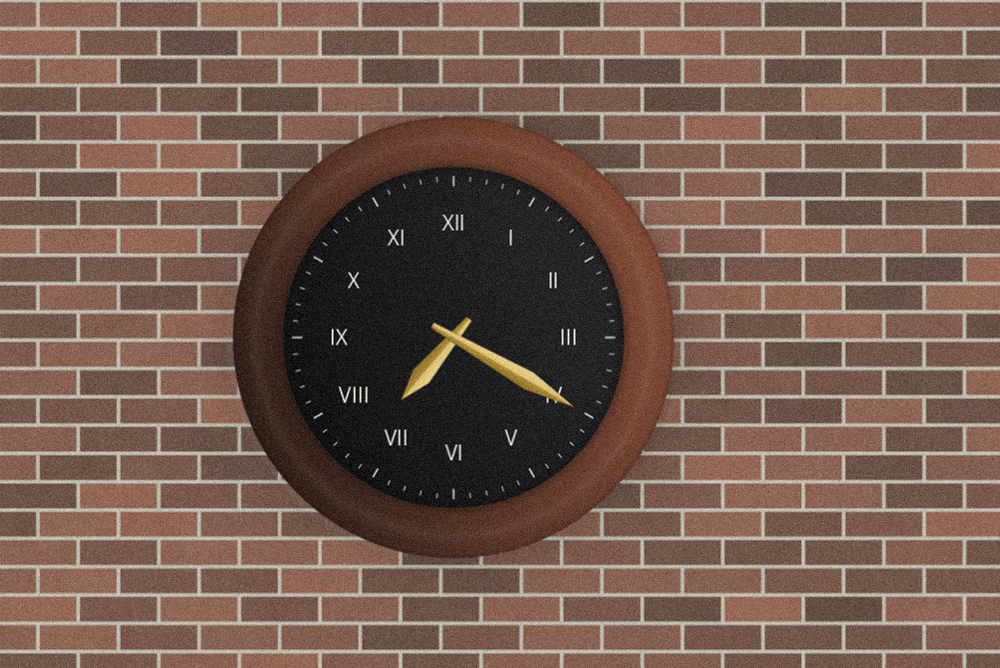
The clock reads {"hour": 7, "minute": 20}
